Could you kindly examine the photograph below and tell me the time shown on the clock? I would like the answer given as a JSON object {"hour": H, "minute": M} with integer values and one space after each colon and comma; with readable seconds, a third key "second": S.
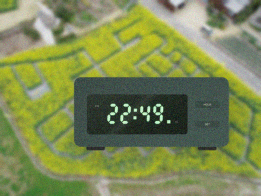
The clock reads {"hour": 22, "minute": 49}
